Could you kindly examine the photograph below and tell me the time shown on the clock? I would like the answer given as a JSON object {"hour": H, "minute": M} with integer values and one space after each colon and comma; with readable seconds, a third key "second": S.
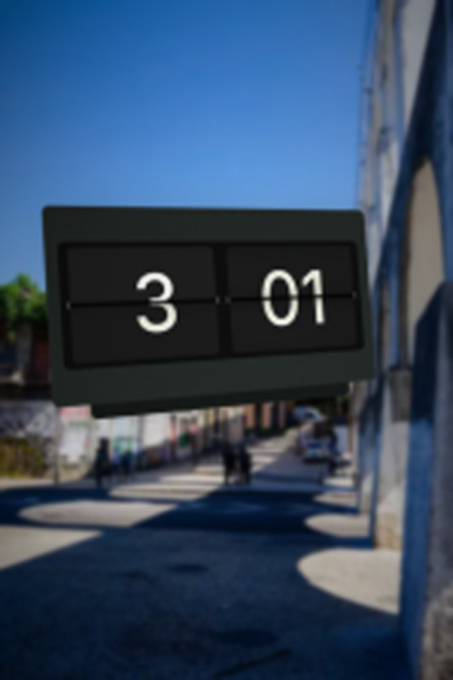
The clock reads {"hour": 3, "minute": 1}
